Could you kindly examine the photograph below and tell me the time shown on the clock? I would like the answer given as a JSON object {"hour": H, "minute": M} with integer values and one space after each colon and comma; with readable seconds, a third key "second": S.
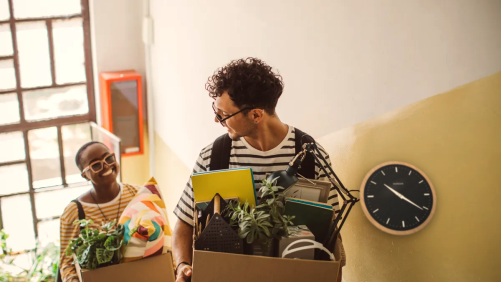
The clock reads {"hour": 10, "minute": 21}
